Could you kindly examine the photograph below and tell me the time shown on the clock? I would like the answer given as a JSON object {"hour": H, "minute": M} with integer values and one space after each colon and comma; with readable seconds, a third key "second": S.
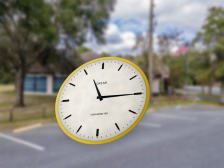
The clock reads {"hour": 11, "minute": 15}
